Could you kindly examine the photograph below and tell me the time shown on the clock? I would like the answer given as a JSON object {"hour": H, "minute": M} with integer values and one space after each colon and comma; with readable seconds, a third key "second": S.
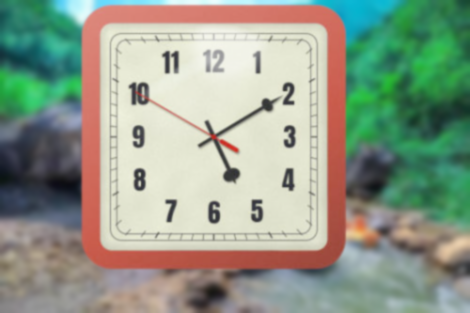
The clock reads {"hour": 5, "minute": 9, "second": 50}
